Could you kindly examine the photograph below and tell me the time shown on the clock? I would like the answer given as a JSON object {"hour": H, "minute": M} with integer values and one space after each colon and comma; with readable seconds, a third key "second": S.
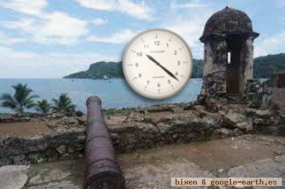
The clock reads {"hour": 10, "minute": 22}
